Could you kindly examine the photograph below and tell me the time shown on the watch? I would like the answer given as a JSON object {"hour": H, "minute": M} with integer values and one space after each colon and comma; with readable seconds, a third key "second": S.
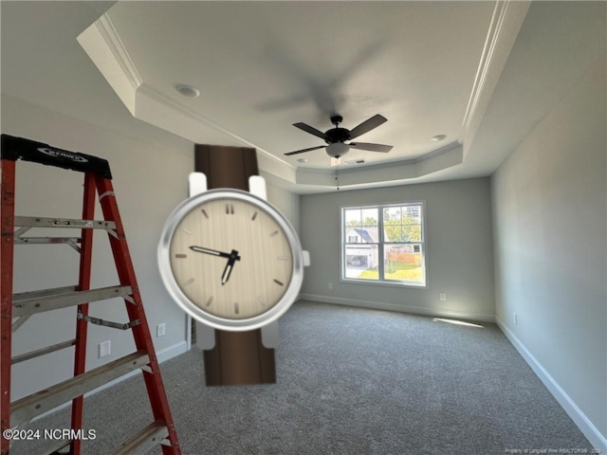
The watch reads {"hour": 6, "minute": 47}
